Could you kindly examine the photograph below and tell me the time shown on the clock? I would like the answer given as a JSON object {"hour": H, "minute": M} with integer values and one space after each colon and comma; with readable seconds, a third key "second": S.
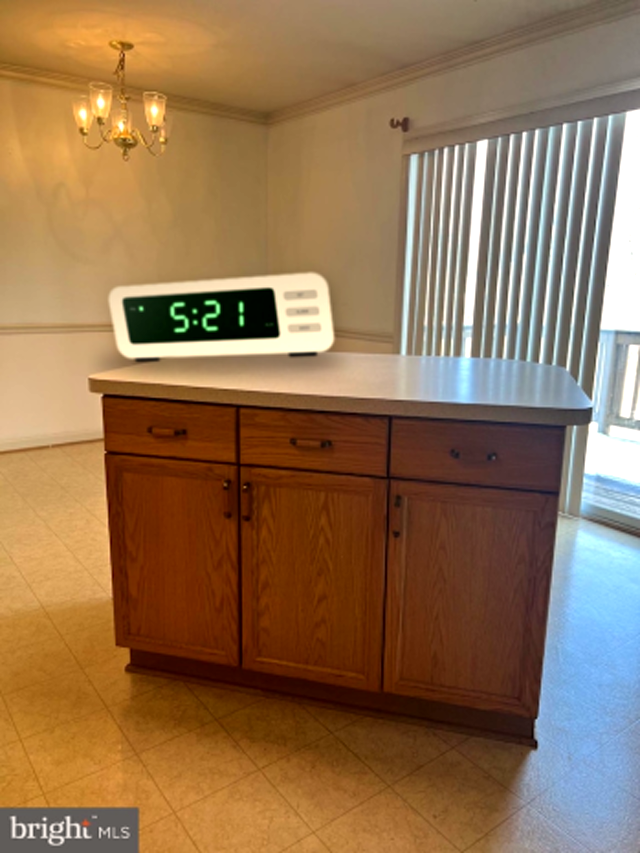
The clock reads {"hour": 5, "minute": 21}
